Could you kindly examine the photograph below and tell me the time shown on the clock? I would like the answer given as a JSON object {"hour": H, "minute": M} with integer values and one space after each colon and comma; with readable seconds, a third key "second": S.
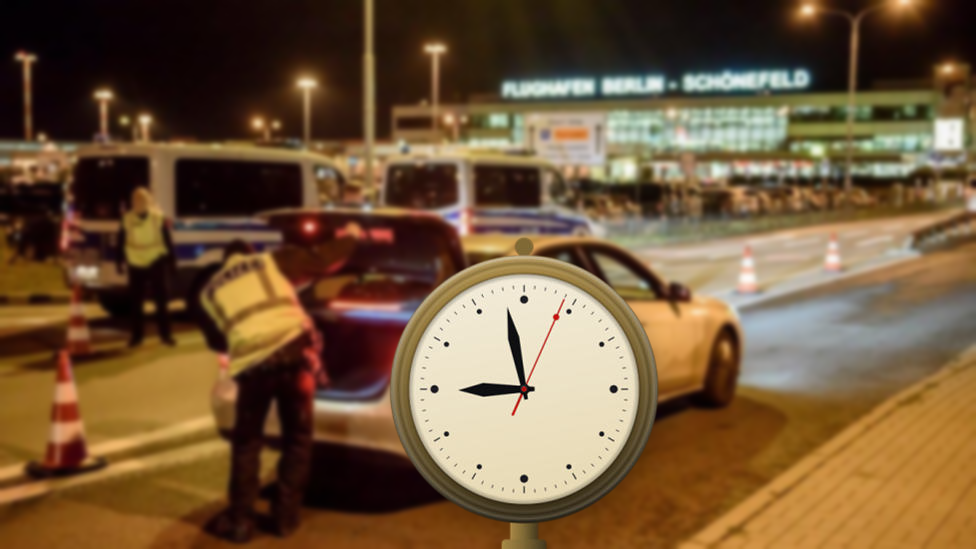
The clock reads {"hour": 8, "minute": 58, "second": 4}
